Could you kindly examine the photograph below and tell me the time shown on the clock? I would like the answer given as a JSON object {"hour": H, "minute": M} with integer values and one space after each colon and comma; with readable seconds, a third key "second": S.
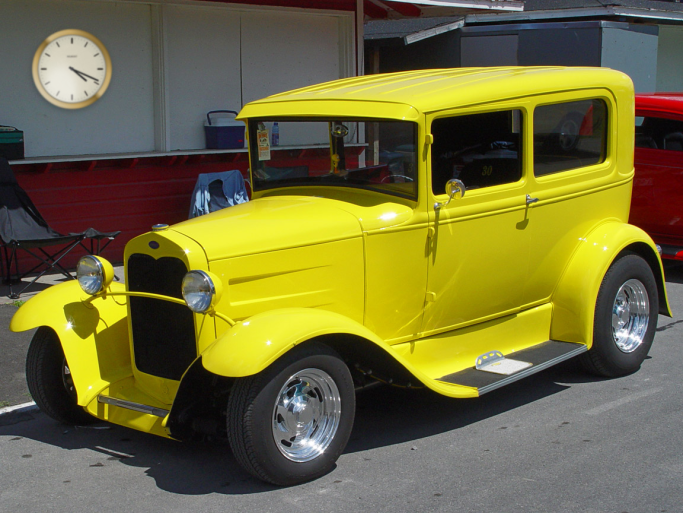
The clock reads {"hour": 4, "minute": 19}
